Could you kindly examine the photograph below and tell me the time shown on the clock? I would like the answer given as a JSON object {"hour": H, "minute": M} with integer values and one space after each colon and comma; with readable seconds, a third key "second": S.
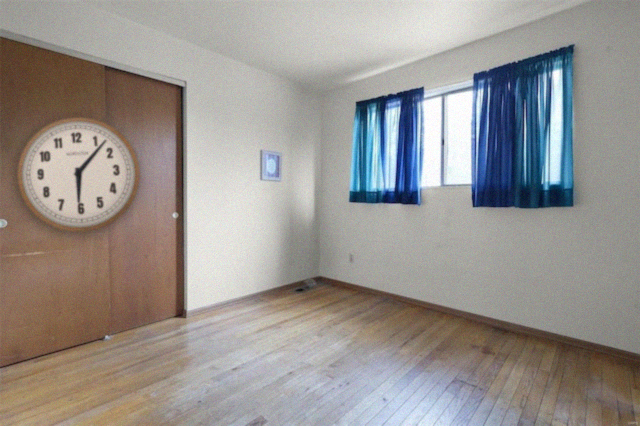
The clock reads {"hour": 6, "minute": 7}
